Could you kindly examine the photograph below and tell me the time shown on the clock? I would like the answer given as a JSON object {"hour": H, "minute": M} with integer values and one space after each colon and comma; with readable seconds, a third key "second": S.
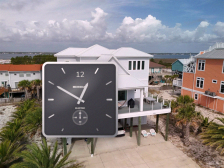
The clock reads {"hour": 12, "minute": 50}
